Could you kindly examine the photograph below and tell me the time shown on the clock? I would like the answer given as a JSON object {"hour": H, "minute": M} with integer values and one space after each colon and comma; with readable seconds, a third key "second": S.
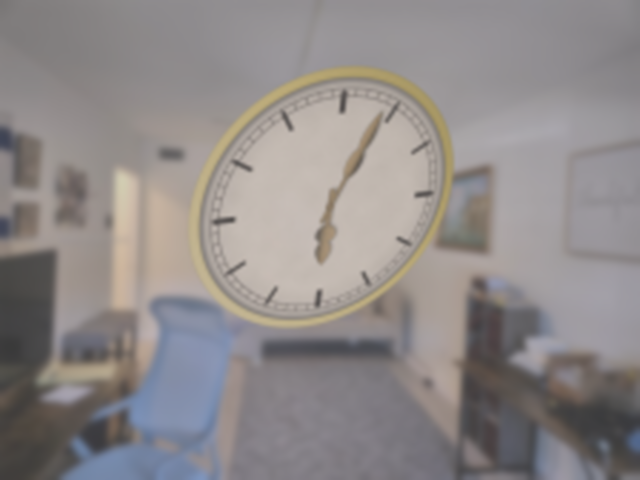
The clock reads {"hour": 6, "minute": 4}
